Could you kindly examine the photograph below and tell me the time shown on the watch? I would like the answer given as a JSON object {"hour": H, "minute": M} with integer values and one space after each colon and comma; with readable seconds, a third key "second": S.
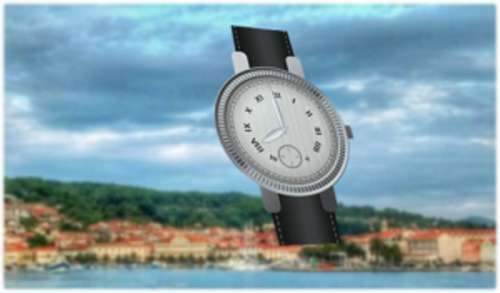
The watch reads {"hour": 7, "minute": 59}
